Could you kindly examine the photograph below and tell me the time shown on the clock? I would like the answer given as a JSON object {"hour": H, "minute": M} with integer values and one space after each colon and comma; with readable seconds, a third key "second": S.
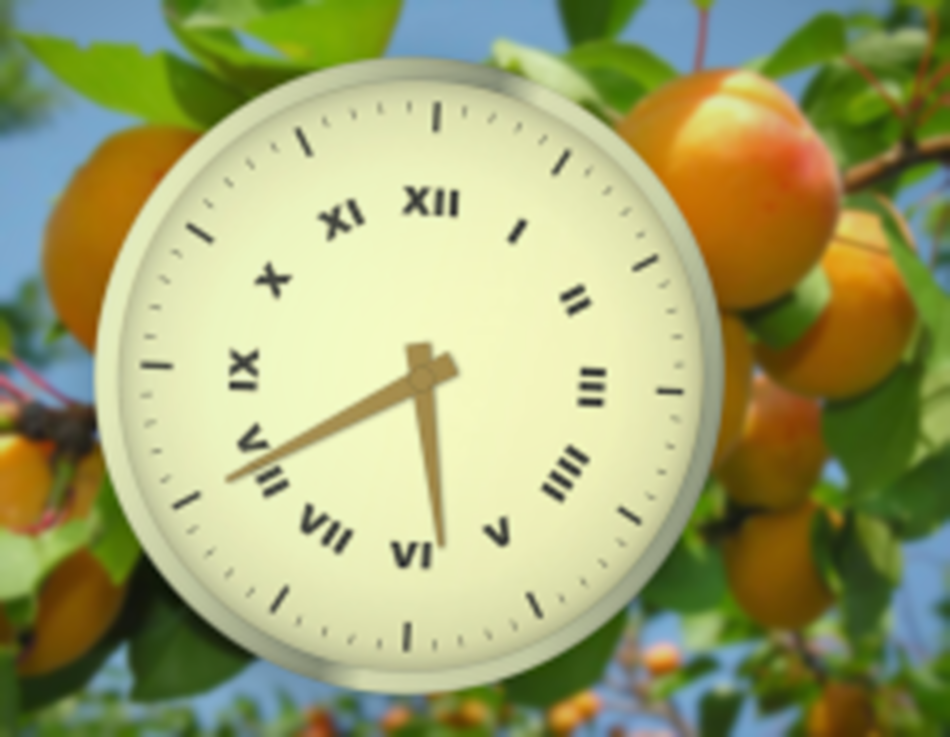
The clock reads {"hour": 5, "minute": 40}
